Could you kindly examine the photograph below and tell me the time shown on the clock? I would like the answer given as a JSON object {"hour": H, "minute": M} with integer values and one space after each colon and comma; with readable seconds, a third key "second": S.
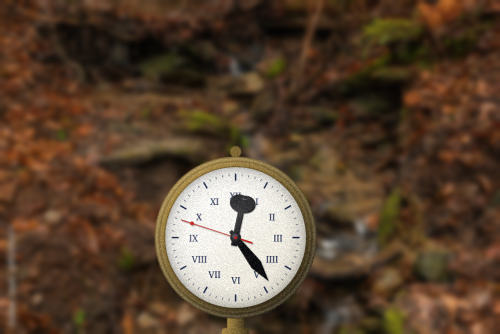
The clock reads {"hour": 12, "minute": 23, "second": 48}
